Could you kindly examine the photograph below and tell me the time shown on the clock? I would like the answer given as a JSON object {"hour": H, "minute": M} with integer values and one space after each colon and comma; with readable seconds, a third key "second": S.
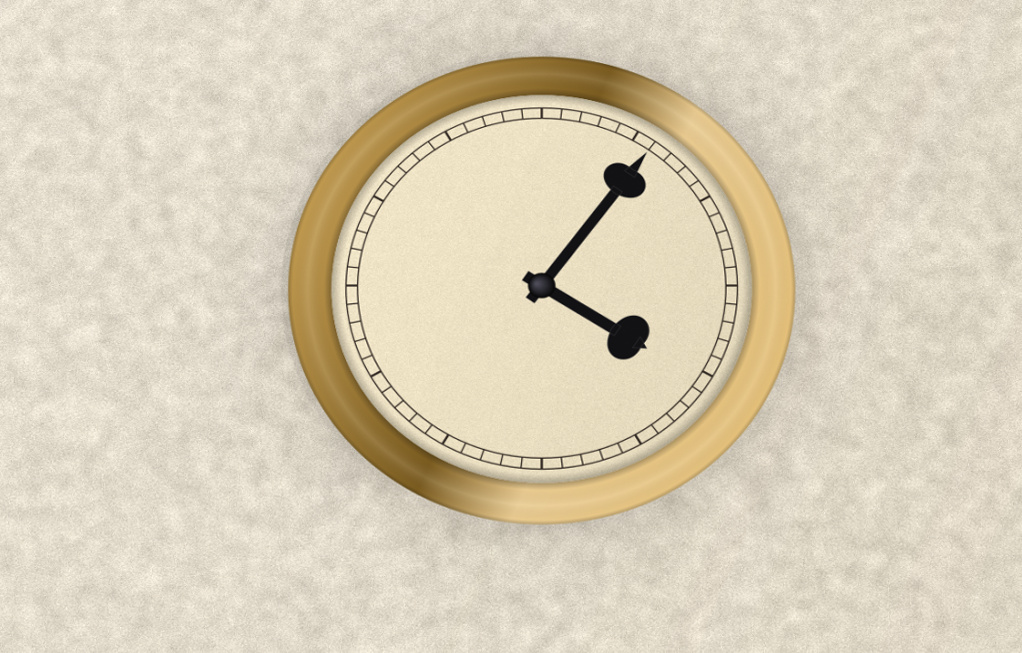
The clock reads {"hour": 4, "minute": 6}
